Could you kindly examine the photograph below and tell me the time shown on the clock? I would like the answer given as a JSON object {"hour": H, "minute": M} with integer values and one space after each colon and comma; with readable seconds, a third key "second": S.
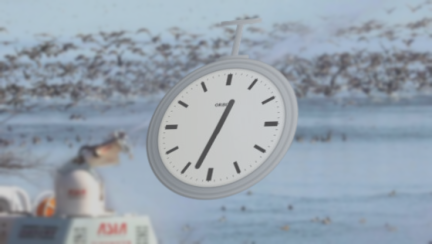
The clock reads {"hour": 12, "minute": 33}
